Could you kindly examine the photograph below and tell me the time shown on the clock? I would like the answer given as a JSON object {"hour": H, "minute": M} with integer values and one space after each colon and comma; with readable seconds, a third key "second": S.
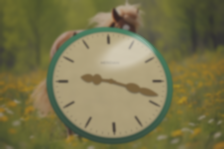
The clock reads {"hour": 9, "minute": 18}
